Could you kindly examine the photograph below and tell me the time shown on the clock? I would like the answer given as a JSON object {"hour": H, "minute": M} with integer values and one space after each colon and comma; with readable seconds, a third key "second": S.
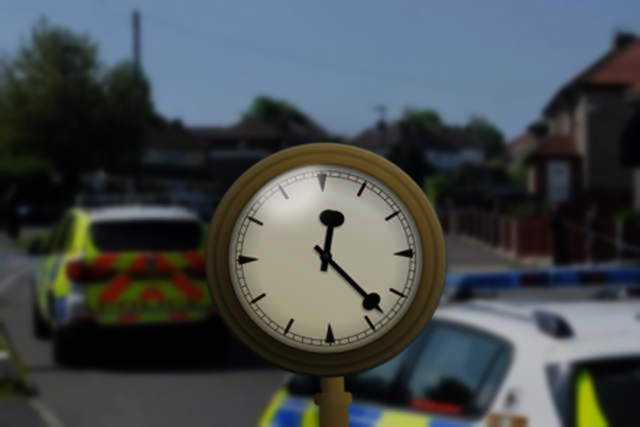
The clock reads {"hour": 12, "minute": 23}
